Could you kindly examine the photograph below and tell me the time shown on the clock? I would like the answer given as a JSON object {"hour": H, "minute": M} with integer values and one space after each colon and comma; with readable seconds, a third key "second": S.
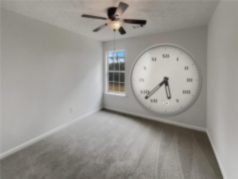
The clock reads {"hour": 5, "minute": 38}
